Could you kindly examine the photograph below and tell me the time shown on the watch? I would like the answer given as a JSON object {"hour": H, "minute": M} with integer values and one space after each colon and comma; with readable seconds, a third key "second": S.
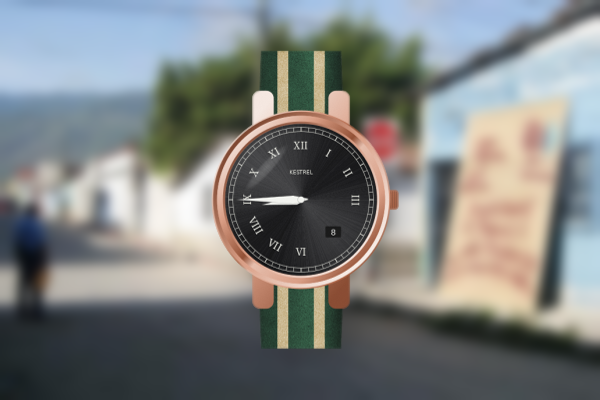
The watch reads {"hour": 8, "minute": 45}
